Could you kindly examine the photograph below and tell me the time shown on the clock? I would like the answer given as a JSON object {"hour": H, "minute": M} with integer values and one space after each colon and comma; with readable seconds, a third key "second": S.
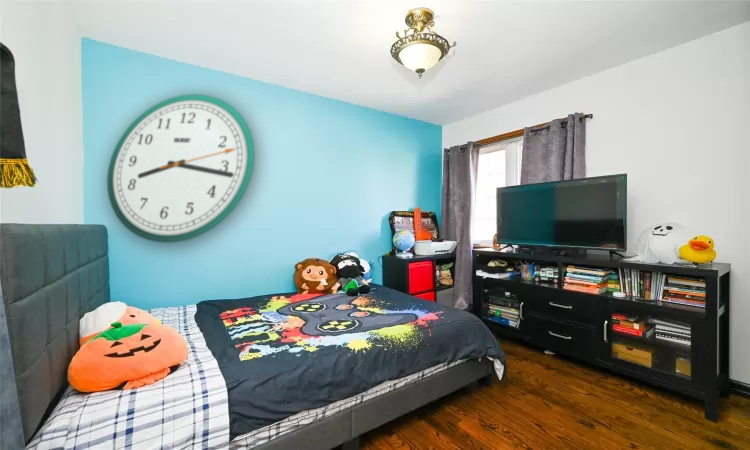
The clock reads {"hour": 8, "minute": 16, "second": 12}
